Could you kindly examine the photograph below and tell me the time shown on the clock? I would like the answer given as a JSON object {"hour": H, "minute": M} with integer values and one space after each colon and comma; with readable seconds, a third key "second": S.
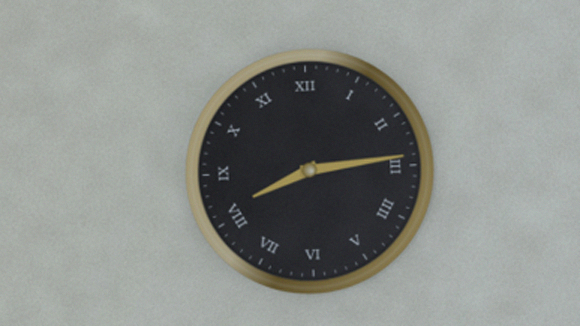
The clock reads {"hour": 8, "minute": 14}
